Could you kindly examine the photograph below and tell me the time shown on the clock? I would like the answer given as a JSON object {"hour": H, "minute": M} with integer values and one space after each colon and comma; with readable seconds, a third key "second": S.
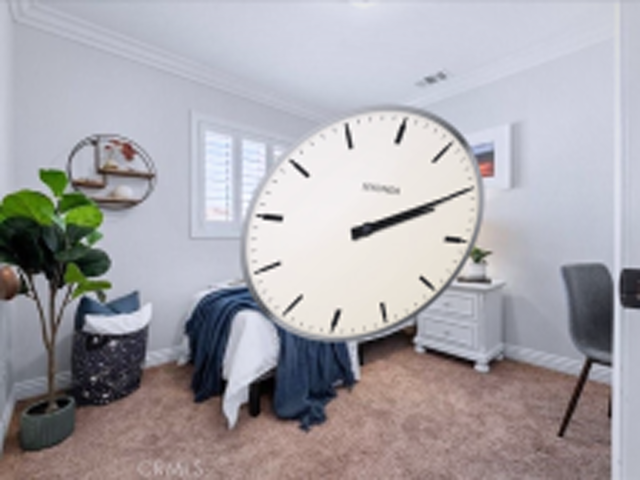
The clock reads {"hour": 2, "minute": 10}
